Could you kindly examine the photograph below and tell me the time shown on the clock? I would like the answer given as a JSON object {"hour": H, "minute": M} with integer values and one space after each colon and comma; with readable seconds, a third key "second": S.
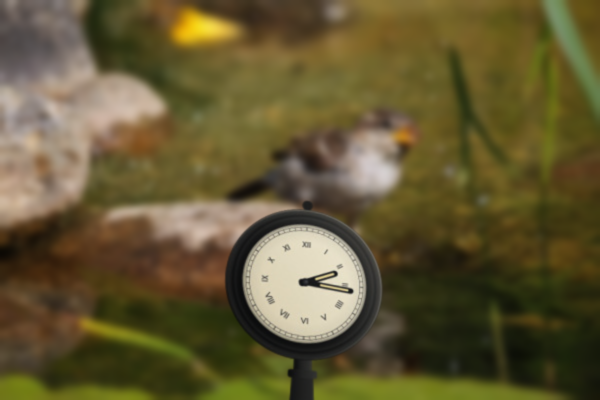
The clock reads {"hour": 2, "minute": 16}
